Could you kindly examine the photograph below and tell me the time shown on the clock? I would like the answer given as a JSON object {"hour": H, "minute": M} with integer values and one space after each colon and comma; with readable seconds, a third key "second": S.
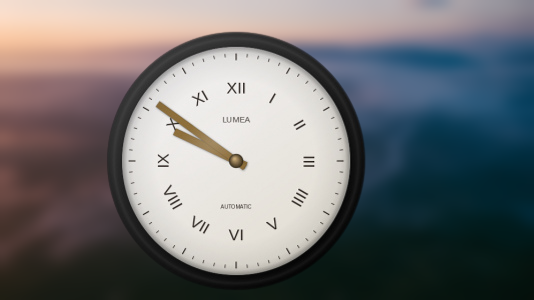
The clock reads {"hour": 9, "minute": 51}
